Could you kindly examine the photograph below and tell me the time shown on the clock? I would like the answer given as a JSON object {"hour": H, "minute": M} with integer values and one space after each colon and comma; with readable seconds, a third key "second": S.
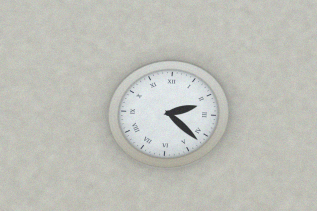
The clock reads {"hour": 2, "minute": 22}
